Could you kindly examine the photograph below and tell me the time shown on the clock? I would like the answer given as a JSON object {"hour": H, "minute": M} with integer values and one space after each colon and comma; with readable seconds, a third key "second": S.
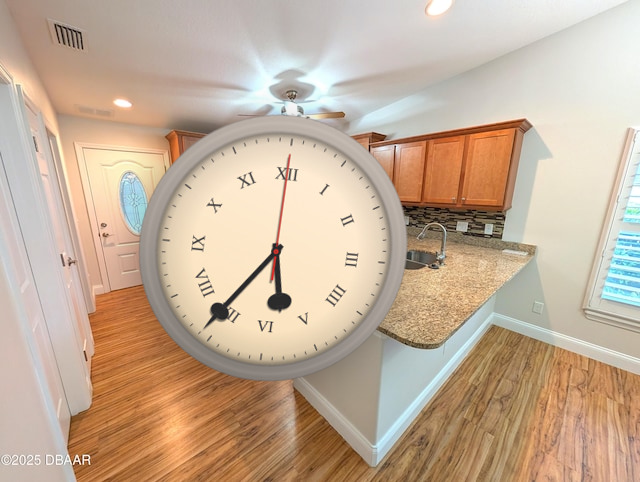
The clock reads {"hour": 5, "minute": 36, "second": 0}
